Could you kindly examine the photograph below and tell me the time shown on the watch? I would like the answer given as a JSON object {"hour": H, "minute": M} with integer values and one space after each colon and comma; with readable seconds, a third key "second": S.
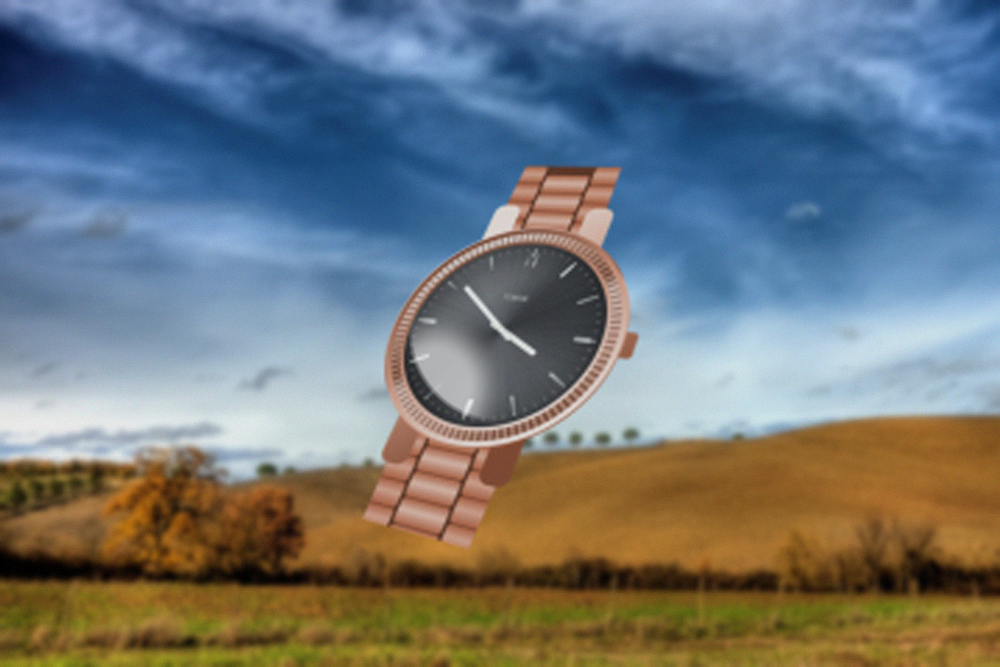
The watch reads {"hour": 3, "minute": 51}
